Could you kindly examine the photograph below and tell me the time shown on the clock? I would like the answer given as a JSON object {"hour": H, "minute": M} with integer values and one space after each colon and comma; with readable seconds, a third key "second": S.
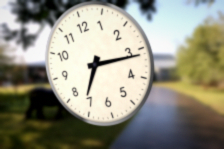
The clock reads {"hour": 7, "minute": 16}
